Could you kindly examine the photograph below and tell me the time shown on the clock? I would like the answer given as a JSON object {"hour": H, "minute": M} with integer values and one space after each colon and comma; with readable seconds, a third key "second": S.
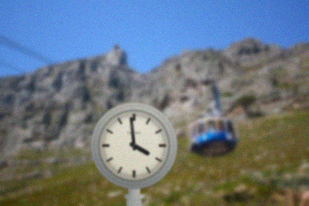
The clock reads {"hour": 3, "minute": 59}
